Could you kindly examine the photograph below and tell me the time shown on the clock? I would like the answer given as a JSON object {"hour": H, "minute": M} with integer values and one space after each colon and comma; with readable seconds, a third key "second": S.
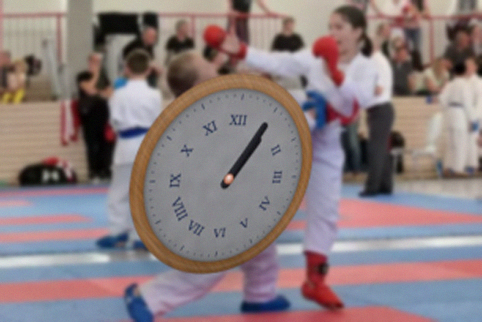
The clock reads {"hour": 1, "minute": 5}
